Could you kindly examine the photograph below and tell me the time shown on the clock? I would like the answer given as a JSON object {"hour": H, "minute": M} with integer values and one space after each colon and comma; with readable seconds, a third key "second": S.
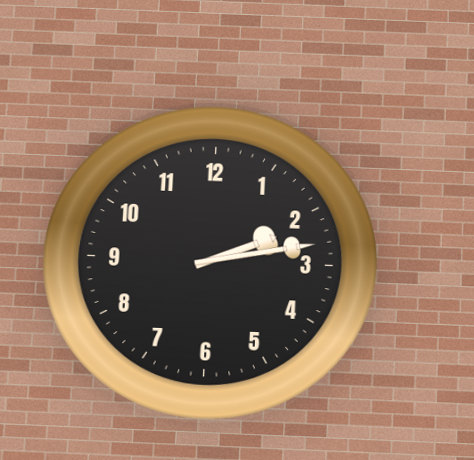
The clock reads {"hour": 2, "minute": 13}
